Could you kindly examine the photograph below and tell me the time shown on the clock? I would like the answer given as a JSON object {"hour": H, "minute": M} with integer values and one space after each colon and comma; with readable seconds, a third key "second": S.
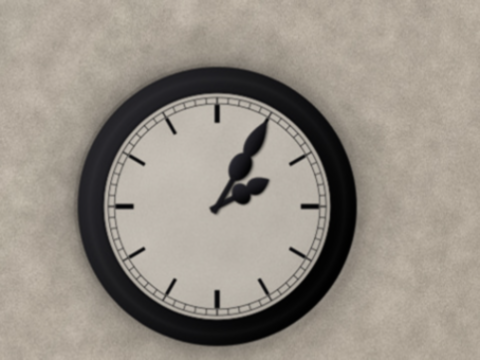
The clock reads {"hour": 2, "minute": 5}
